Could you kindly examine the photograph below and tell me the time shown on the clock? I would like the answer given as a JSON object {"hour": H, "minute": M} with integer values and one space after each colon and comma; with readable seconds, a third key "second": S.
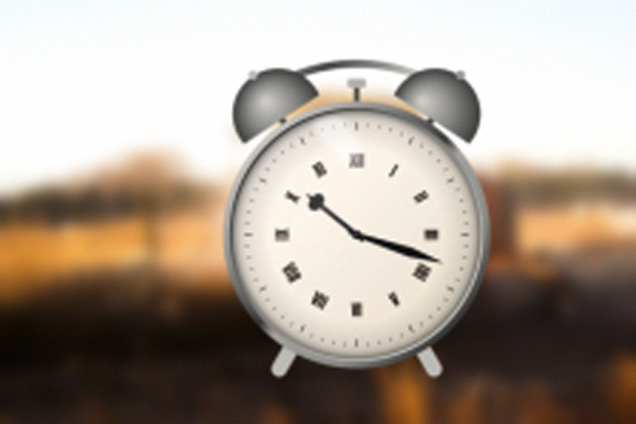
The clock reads {"hour": 10, "minute": 18}
